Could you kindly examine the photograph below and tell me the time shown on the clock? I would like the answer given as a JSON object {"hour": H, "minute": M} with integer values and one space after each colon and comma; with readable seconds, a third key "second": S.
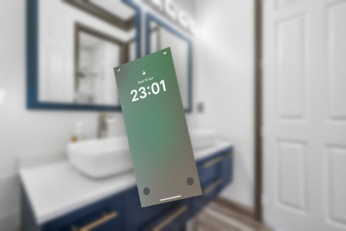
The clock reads {"hour": 23, "minute": 1}
